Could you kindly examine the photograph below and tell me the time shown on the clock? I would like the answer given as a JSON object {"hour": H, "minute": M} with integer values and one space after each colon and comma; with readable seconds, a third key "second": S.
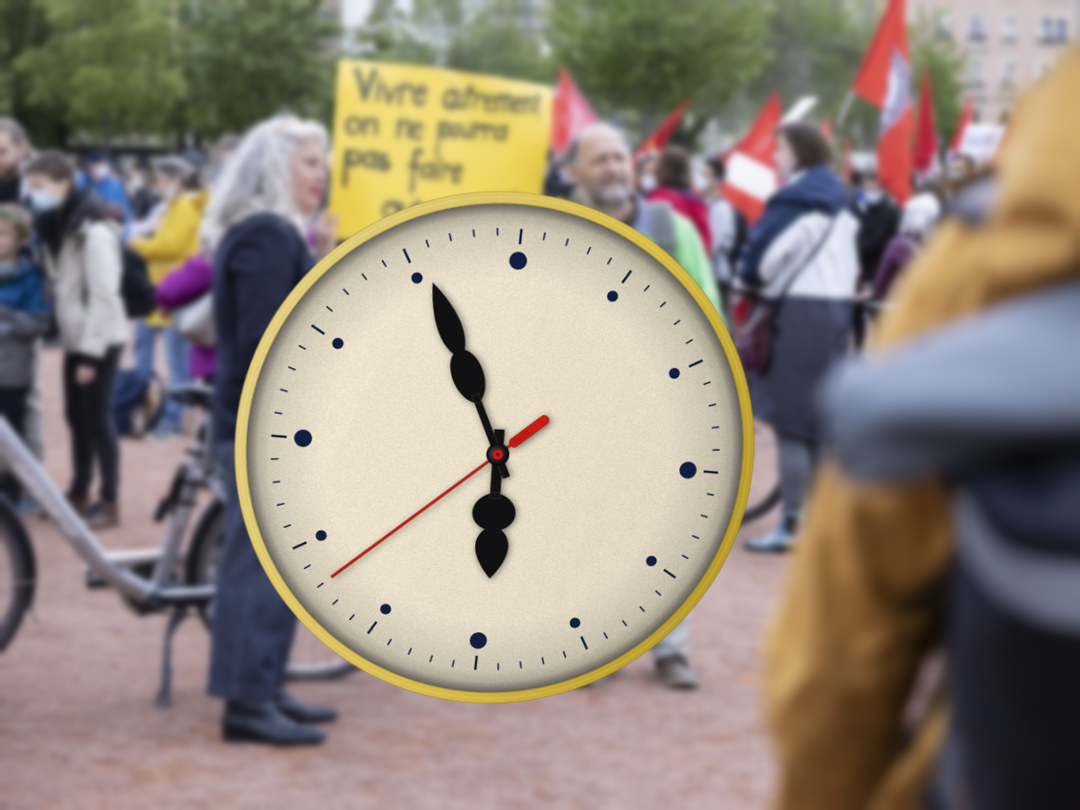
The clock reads {"hour": 5, "minute": 55, "second": 38}
